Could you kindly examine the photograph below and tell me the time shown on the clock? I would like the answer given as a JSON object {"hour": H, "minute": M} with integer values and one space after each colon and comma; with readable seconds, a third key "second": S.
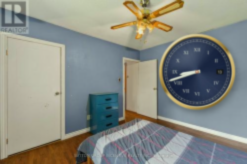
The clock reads {"hour": 8, "minute": 42}
